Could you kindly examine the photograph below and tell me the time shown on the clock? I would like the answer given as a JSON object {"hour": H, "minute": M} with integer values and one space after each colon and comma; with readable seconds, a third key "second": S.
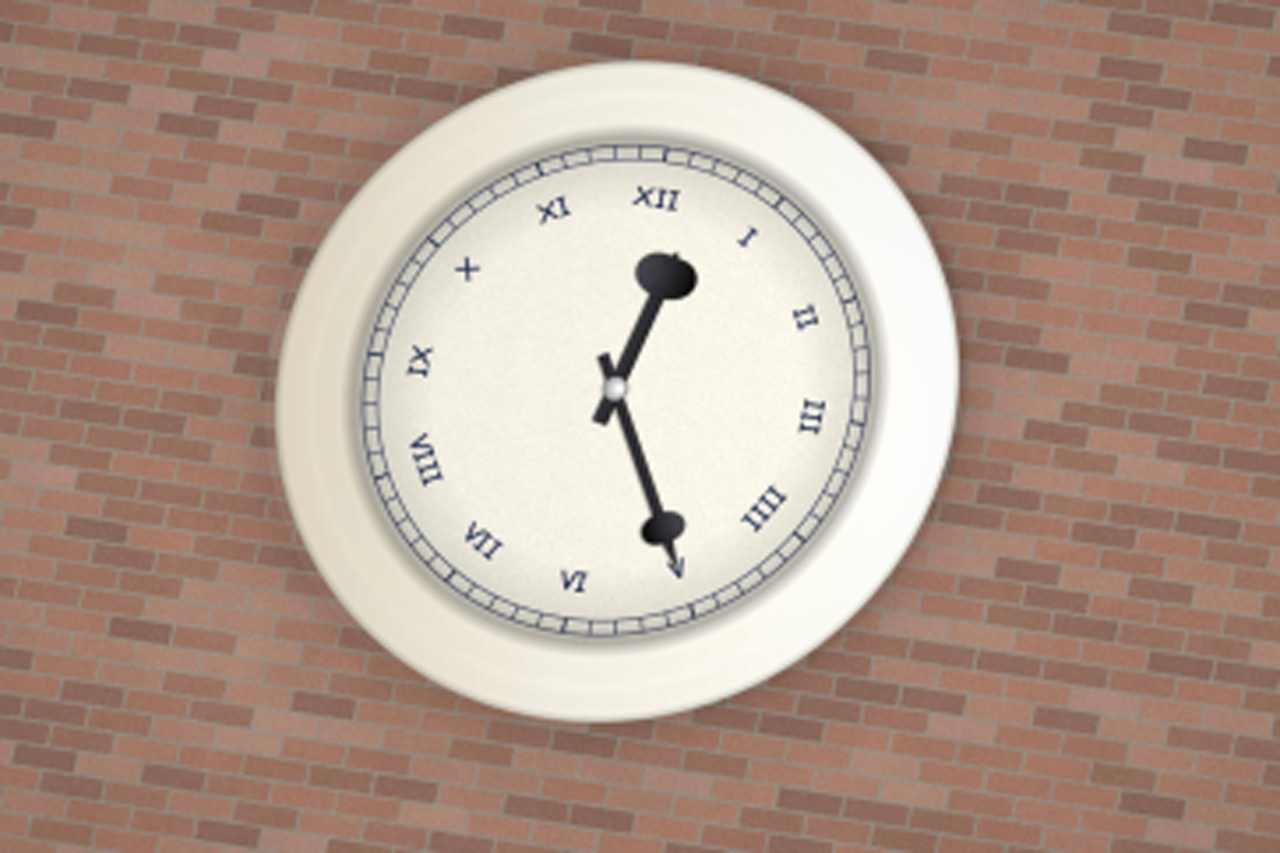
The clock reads {"hour": 12, "minute": 25}
